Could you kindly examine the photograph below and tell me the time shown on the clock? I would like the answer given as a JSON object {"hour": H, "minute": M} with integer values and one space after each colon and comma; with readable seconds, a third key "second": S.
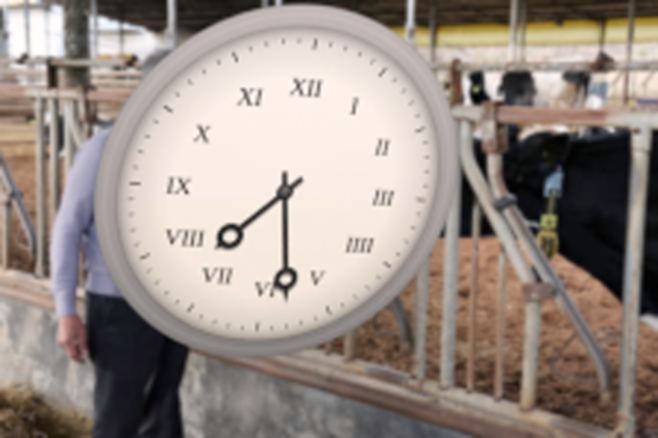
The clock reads {"hour": 7, "minute": 28}
